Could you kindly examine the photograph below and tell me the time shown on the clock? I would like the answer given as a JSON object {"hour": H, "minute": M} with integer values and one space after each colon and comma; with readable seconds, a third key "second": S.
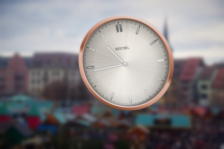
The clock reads {"hour": 10, "minute": 44}
